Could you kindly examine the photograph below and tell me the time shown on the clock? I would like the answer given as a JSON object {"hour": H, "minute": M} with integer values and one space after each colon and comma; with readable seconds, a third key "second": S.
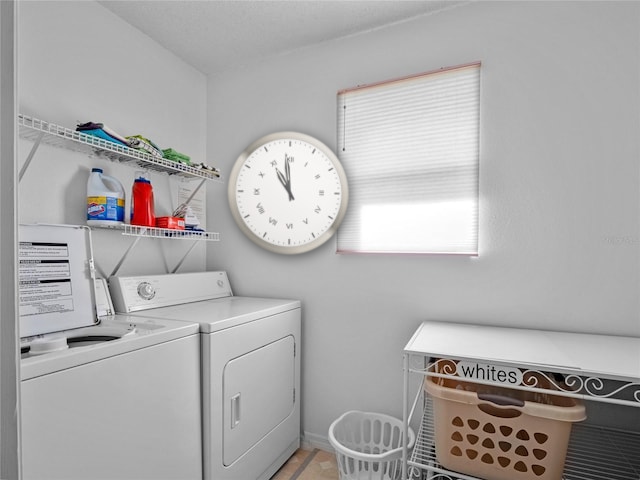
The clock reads {"hour": 10, "minute": 59}
